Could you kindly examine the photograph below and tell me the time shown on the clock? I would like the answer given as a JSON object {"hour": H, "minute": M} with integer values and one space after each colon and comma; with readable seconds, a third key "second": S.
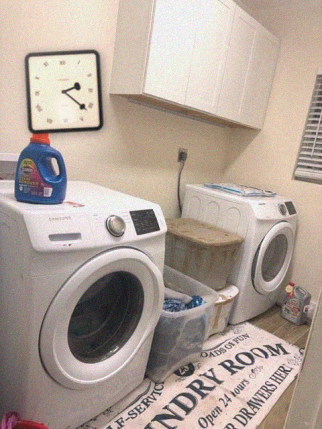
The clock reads {"hour": 2, "minute": 22}
